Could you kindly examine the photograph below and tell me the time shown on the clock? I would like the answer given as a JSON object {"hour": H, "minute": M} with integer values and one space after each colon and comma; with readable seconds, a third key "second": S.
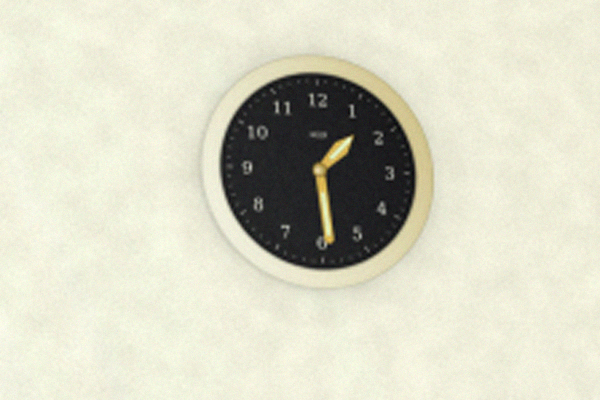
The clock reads {"hour": 1, "minute": 29}
